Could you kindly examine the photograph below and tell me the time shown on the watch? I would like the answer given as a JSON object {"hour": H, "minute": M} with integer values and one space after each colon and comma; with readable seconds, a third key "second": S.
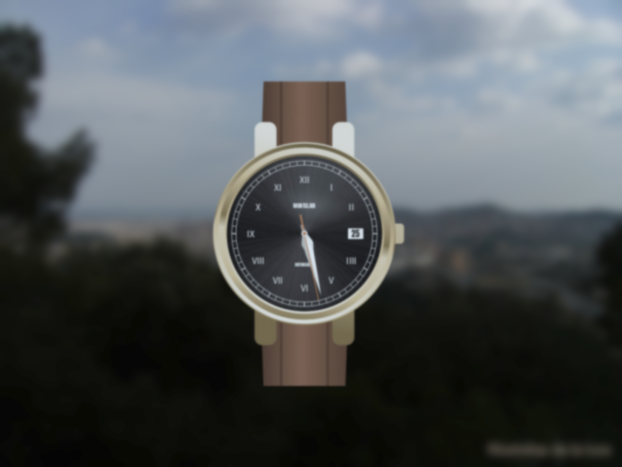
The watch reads {"hour": 5, "minute": 27, "second": 28}
